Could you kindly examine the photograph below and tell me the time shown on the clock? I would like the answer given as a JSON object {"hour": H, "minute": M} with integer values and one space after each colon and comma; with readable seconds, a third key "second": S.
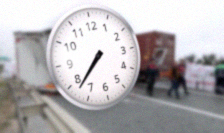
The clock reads {"hour": 7, "minute": 38}
